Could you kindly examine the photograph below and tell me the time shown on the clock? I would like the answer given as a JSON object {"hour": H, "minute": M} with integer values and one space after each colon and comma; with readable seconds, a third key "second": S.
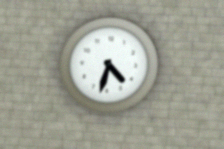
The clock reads {"hour": 4, "minute": 32}
